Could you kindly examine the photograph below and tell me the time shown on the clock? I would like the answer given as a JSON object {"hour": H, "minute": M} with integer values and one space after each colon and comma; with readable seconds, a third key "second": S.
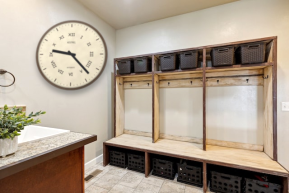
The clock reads {"hour": 9, "minute": 23}
